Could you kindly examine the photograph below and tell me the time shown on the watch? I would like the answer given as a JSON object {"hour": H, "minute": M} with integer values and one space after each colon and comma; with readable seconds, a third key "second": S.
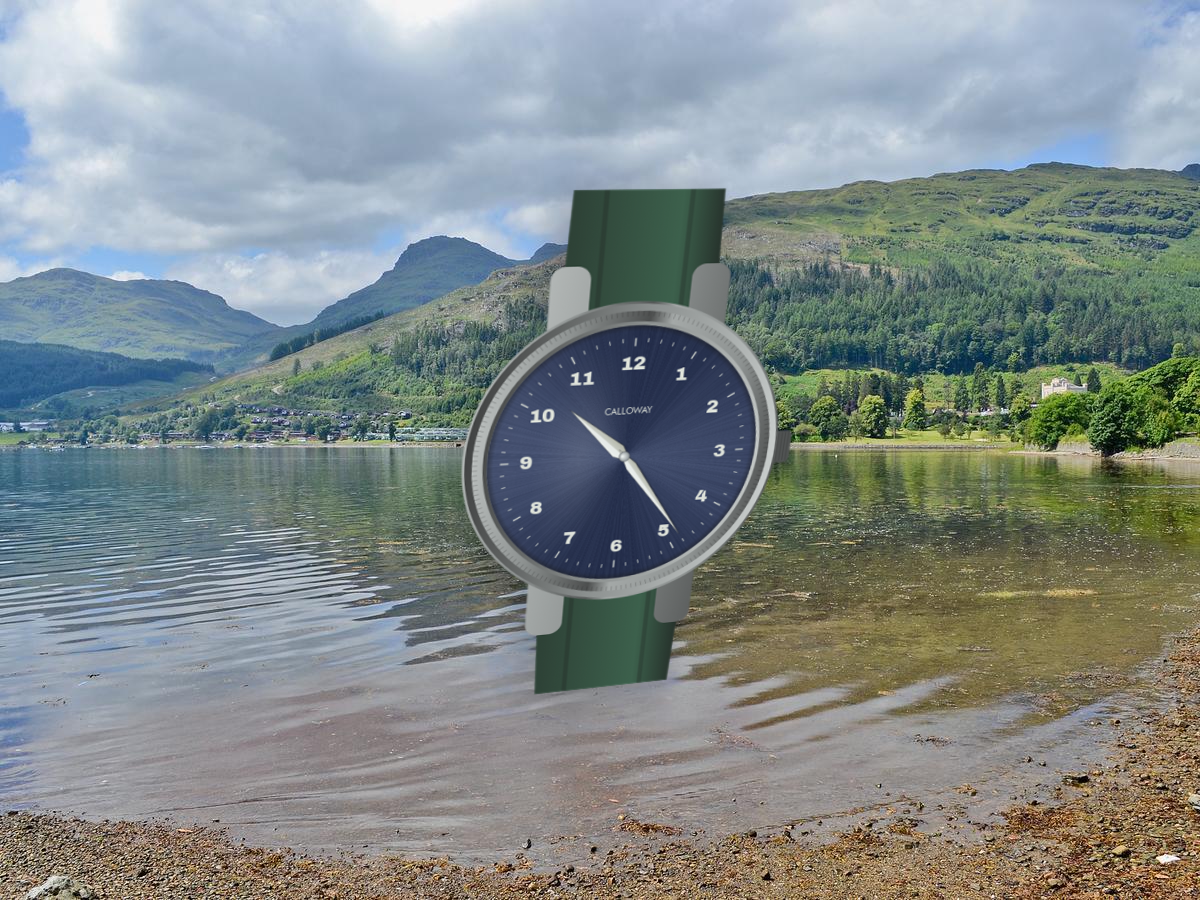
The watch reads {"hour": 10, "minute": 24}
